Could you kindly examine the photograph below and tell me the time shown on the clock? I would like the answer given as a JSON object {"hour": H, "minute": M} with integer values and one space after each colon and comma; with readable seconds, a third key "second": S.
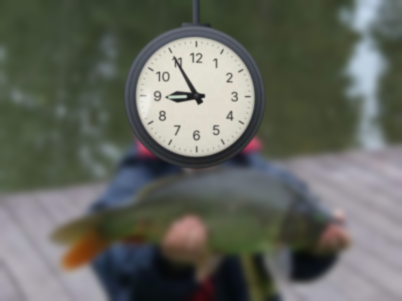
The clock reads {"hour": 8, "minute": 55}
